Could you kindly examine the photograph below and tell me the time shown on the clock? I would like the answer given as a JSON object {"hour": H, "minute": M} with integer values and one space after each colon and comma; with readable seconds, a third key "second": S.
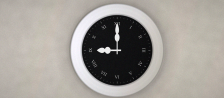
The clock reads {"hour": 9, "minute": 0}
